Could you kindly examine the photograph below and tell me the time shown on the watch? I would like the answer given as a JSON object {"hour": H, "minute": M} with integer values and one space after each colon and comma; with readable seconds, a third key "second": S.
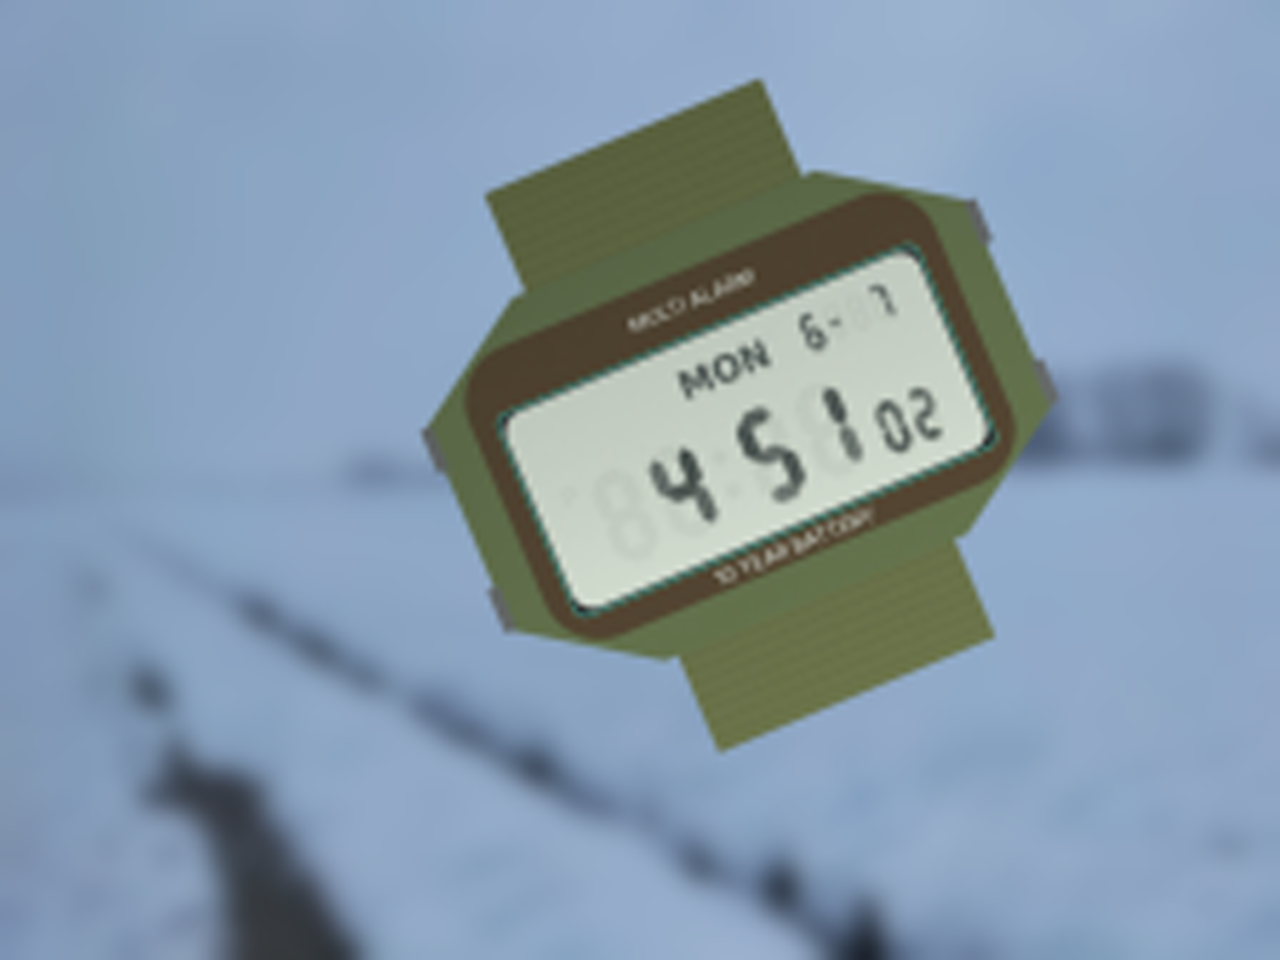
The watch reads {"hour": 4, "minute": 51, "second": 2}
